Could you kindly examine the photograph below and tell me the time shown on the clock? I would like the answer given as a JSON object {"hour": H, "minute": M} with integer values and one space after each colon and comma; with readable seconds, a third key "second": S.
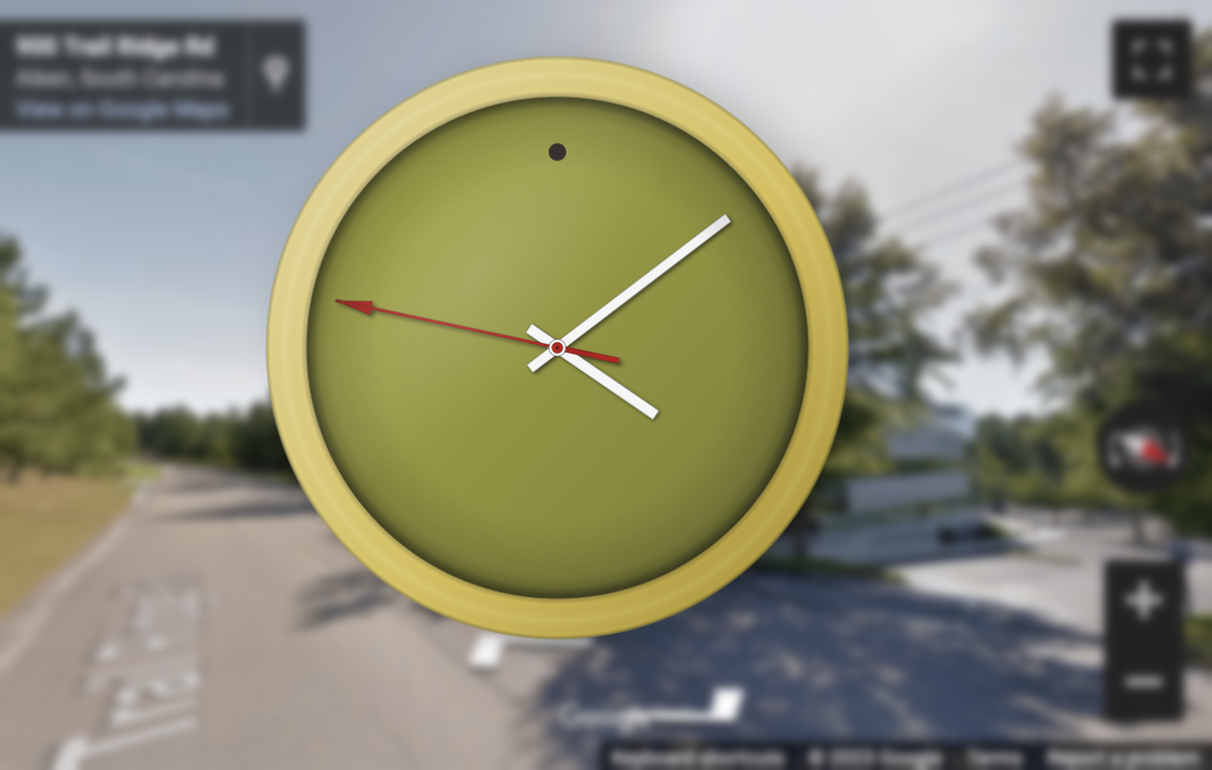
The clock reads {"hour": 4, "minute": 8, "second": 47}
